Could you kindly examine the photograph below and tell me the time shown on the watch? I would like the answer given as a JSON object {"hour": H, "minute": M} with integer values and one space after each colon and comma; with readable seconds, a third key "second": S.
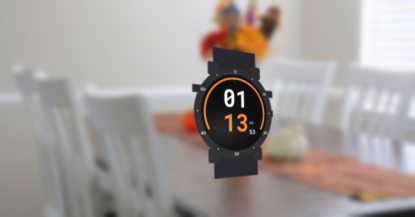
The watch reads {"hour": 1, "minute": 13}
